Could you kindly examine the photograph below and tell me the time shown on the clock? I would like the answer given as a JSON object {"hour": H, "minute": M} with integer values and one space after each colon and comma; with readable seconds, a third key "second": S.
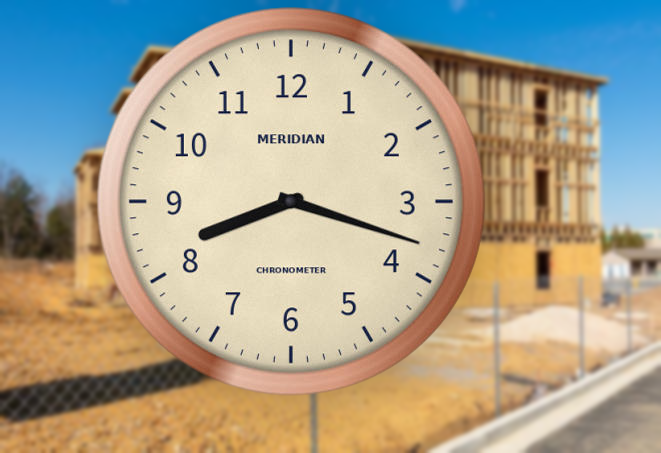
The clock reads {"hour": 8, "minute": 18}
